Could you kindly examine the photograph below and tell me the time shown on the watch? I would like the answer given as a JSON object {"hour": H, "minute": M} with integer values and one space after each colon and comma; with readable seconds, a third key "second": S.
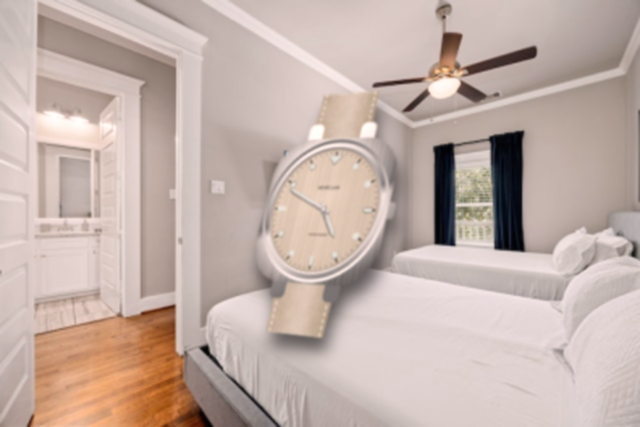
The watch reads {"hour": 4, "minute": 49}
